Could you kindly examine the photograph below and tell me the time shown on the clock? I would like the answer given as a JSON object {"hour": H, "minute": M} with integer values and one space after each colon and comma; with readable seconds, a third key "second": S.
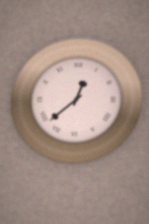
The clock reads {"hour": 12, "minute": 38}
